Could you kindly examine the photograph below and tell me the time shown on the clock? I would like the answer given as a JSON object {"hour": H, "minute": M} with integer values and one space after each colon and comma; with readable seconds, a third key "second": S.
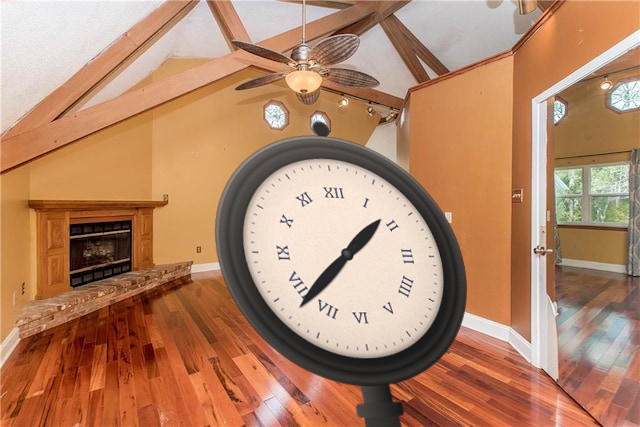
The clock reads {"hour": 1, "minute": 38}
